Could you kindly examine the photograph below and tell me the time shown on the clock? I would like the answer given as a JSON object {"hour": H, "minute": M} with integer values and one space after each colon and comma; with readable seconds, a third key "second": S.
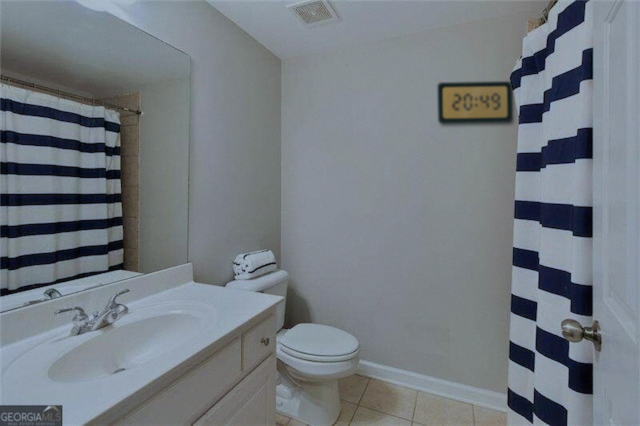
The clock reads {"hour": 20, "minute": 49}
